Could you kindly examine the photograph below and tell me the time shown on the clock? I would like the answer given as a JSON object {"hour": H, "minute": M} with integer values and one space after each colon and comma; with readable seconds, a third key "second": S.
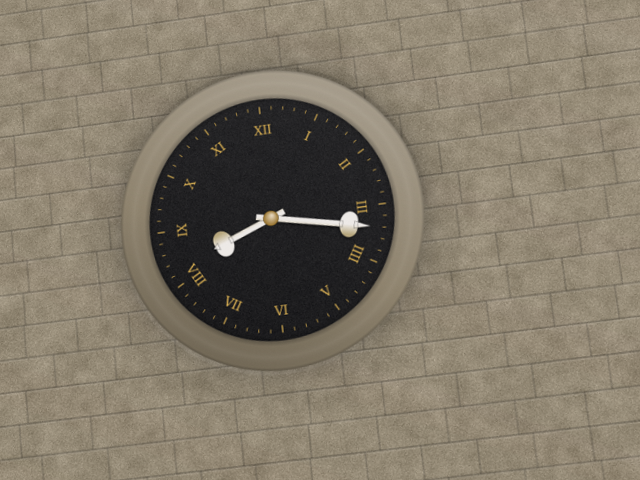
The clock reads {"hour": 8, "minute": 17}
